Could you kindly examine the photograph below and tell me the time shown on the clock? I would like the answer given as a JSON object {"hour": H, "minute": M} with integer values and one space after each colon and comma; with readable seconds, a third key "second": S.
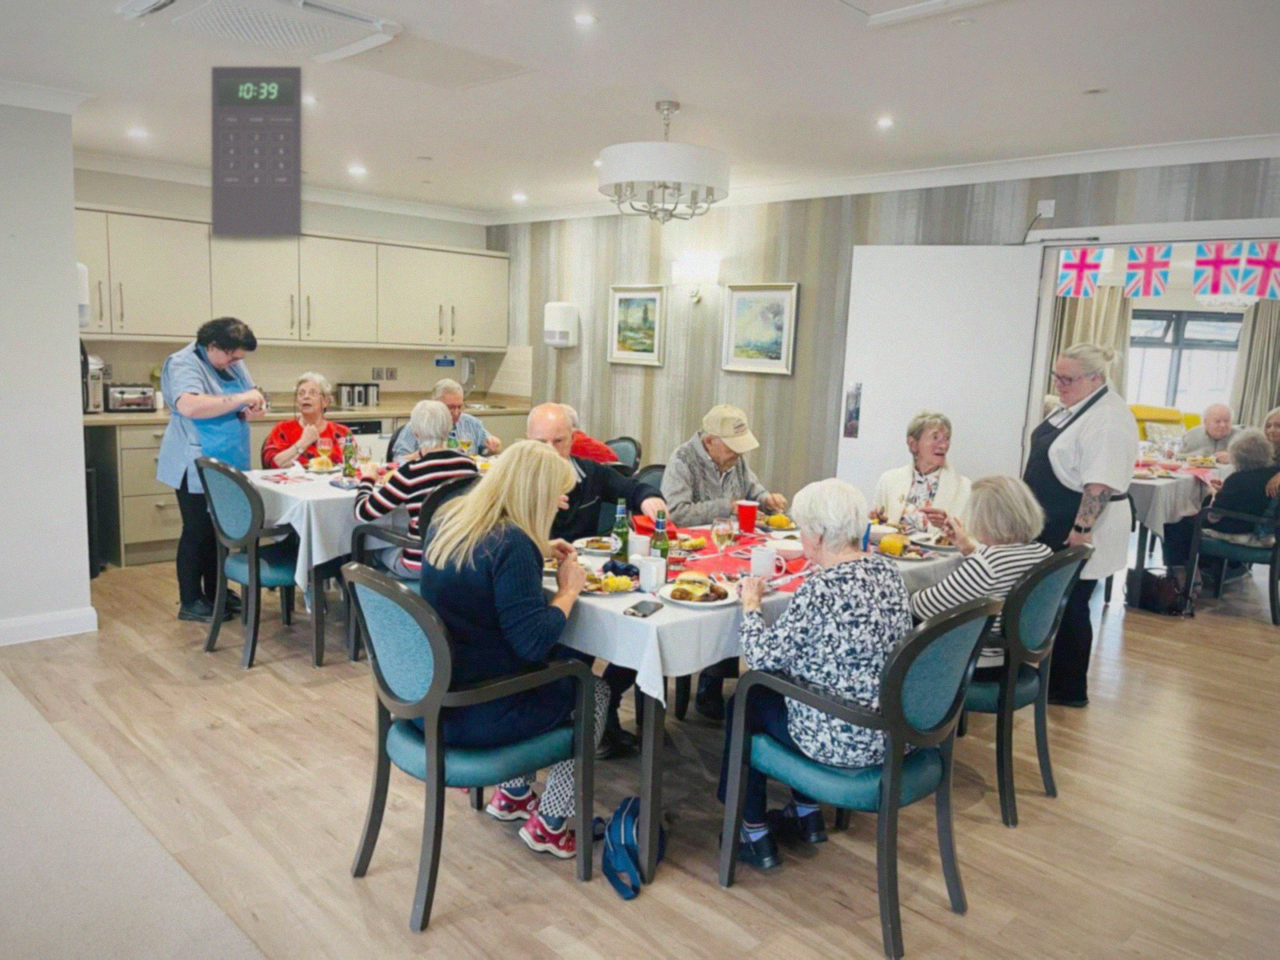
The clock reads {"hour": 10, "minute": 39}
